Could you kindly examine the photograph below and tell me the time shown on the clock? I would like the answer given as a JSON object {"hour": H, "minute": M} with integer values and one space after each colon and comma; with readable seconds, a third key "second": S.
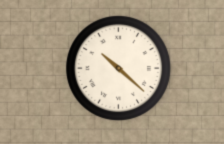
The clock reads {"hour": 10, "minute": 22}
